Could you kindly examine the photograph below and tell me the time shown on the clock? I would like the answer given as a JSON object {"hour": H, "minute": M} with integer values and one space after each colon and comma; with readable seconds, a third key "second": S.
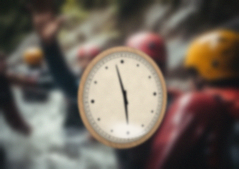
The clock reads {"hour": 5, "minute": 58}
